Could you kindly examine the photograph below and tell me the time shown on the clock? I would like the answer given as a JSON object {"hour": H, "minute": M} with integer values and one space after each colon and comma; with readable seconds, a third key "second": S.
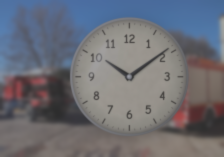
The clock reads {"hour": 10, "minute": 9}
